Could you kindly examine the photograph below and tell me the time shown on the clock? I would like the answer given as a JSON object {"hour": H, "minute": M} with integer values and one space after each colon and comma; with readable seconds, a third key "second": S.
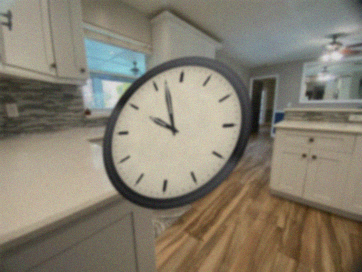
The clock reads {"hour": 9, "minute": 57}
